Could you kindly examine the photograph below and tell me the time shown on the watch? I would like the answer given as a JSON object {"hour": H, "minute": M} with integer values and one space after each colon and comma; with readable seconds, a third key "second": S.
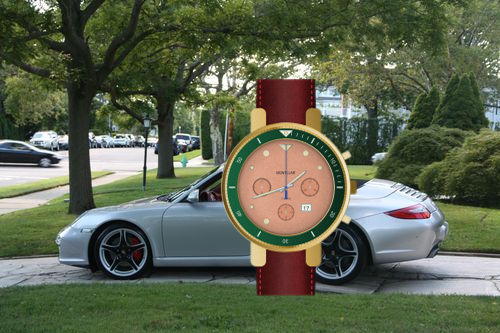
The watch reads {"hour": 1, "minute": 42}
